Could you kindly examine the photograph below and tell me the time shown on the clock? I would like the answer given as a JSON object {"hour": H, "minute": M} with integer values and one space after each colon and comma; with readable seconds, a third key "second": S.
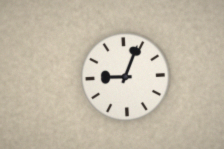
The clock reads {"hour": 9, "minute": 4}
